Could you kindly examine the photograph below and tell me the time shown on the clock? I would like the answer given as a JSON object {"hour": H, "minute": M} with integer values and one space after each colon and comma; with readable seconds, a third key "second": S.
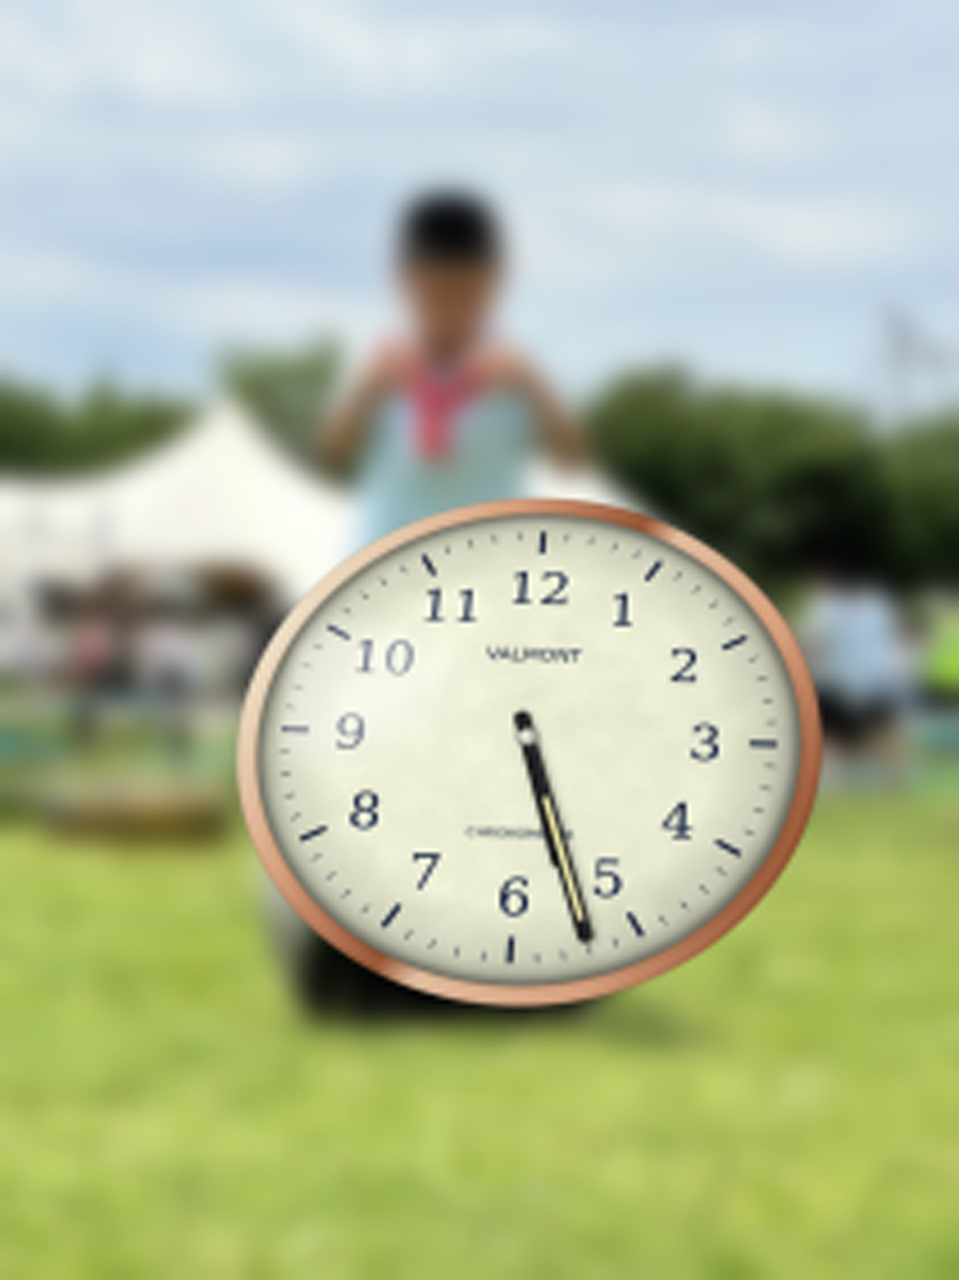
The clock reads {"hour": 5, "minute": 27}
